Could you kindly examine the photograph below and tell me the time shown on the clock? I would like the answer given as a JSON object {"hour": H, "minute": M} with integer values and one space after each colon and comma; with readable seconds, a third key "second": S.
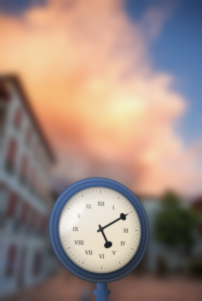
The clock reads {"hour": 5, "minute": 10}
